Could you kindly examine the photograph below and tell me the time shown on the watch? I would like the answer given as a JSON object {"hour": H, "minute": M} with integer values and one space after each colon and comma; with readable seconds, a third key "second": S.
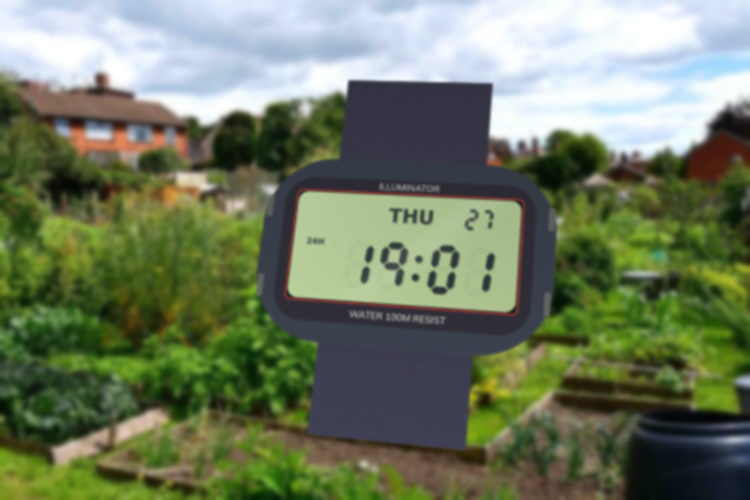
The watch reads {"hour": 19, "minute": 1}
